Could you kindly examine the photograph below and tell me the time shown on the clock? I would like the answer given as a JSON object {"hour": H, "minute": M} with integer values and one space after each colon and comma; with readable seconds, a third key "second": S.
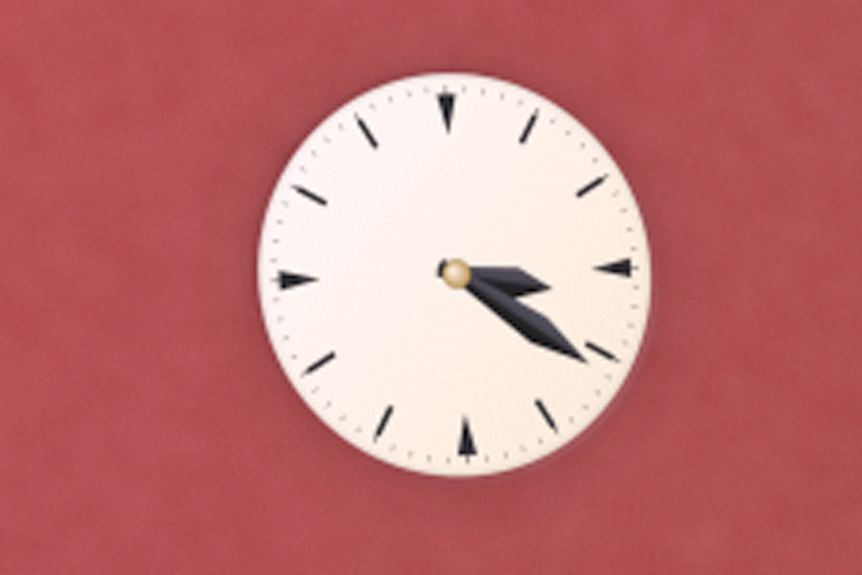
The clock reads {"hour": 3, "minute": 21}
